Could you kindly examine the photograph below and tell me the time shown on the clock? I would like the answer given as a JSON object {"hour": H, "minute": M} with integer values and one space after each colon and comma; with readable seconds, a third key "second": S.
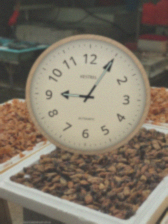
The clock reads {"hour": 9, "minute": 5}
